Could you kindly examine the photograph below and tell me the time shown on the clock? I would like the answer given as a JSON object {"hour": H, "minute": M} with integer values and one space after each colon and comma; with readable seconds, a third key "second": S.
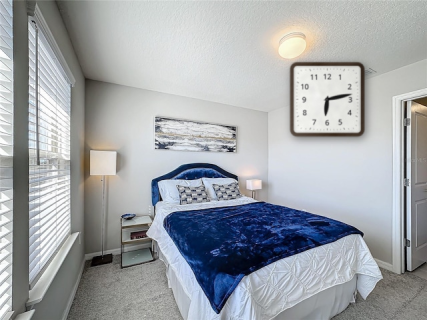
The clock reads {"hour": 6, "minute": 13}
